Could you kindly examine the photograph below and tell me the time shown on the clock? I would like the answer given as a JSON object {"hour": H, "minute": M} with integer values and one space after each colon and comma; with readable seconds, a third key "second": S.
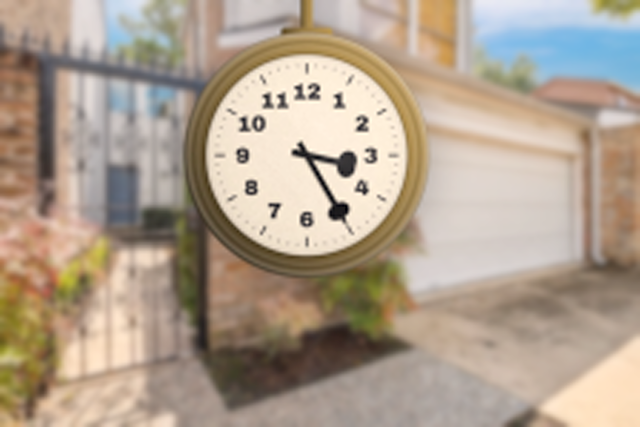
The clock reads {"hour": 3, "minute": 25}
